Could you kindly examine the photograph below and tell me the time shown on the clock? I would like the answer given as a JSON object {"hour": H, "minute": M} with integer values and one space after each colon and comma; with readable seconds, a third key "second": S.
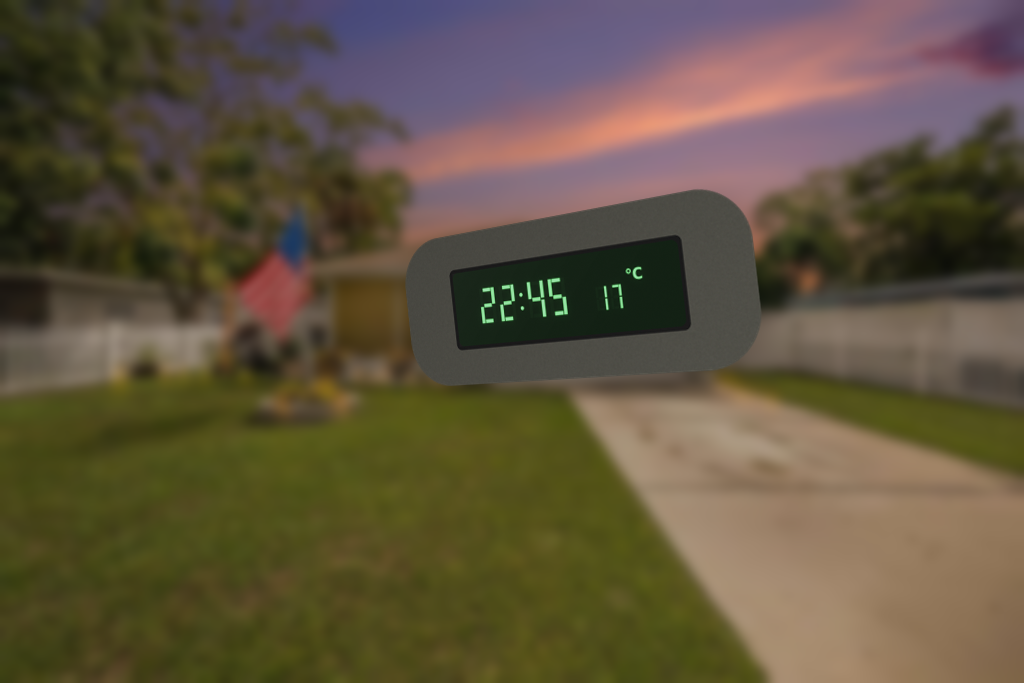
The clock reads {"hour": 22, "minute": 45}
